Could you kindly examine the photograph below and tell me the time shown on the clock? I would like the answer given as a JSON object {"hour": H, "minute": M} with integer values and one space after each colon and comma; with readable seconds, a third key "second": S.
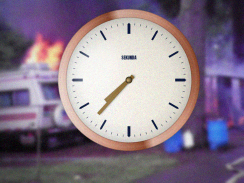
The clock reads {"hour": 7, "minute": 37}
